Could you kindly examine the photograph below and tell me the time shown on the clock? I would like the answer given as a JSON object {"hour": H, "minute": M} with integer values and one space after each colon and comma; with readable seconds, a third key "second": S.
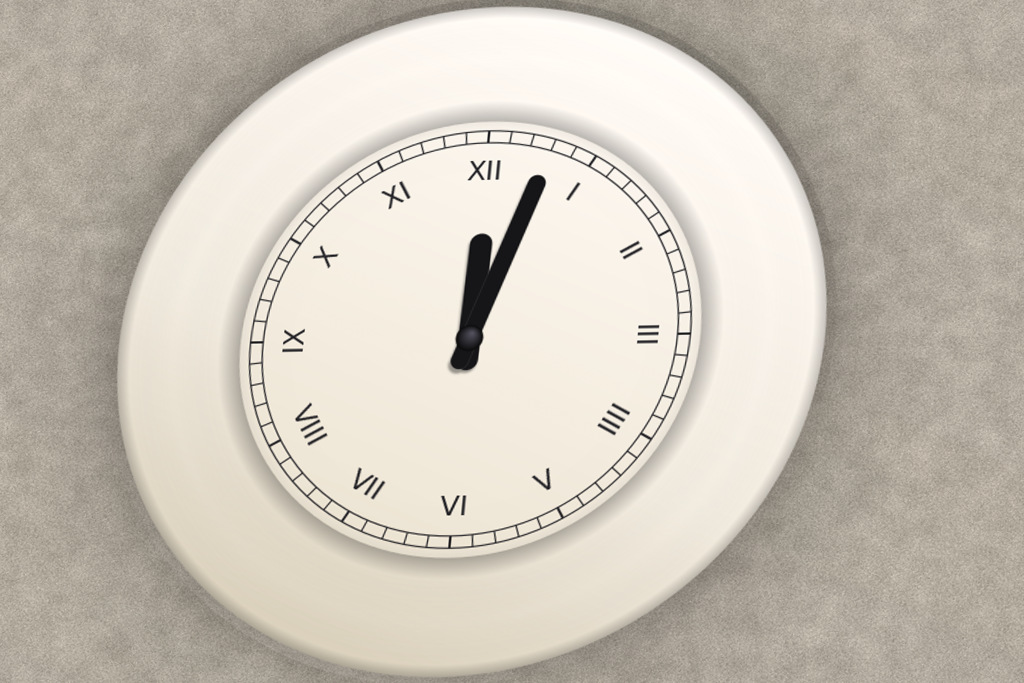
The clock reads {"hour": 12, "minute": 3}
